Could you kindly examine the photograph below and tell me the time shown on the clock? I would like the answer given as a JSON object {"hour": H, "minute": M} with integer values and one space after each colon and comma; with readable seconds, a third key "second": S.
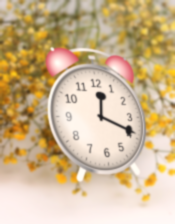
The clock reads {"hour": 12, "minute": 19}
